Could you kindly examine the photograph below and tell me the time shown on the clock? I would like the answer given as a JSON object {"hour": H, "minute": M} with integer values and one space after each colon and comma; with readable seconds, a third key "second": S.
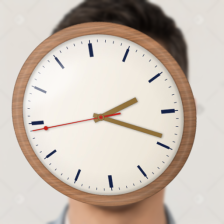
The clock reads {"hour": 2, "minute": 18, "second": 44}
